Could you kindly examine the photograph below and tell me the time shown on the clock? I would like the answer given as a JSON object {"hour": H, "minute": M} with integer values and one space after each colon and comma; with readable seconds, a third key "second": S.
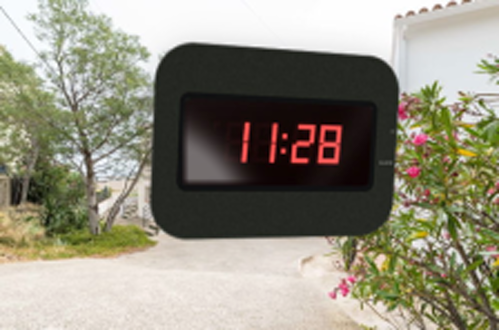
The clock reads {"hour": 11, "minute": 28}
